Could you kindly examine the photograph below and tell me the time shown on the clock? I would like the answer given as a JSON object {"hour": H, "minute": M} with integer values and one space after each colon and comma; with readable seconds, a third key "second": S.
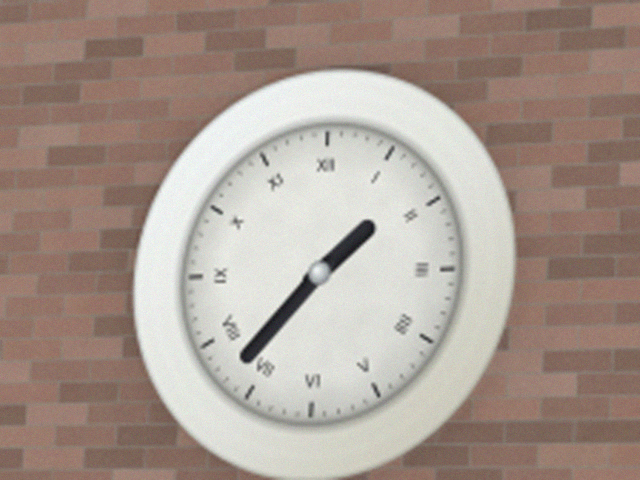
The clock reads {"hour": 1, "minute": 37}
